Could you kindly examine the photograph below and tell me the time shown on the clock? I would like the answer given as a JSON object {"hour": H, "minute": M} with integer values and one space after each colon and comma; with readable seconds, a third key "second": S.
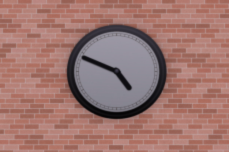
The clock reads {"hour": 4, "minute": 49}
